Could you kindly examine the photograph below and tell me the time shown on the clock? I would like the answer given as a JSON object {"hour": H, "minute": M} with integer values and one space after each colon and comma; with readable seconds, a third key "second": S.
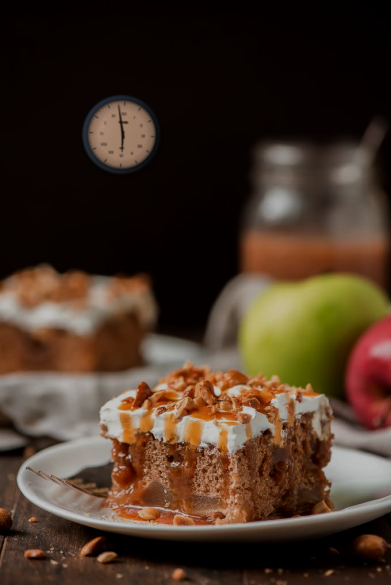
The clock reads {"hour": 5, "minute": 58}
